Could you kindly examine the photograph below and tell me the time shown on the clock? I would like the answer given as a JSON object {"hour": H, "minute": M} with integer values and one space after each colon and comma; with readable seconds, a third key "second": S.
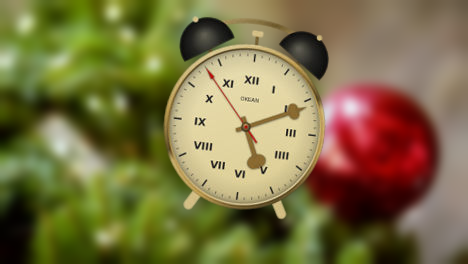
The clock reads {"hour": 5, "minute": 10, "second": 53}
